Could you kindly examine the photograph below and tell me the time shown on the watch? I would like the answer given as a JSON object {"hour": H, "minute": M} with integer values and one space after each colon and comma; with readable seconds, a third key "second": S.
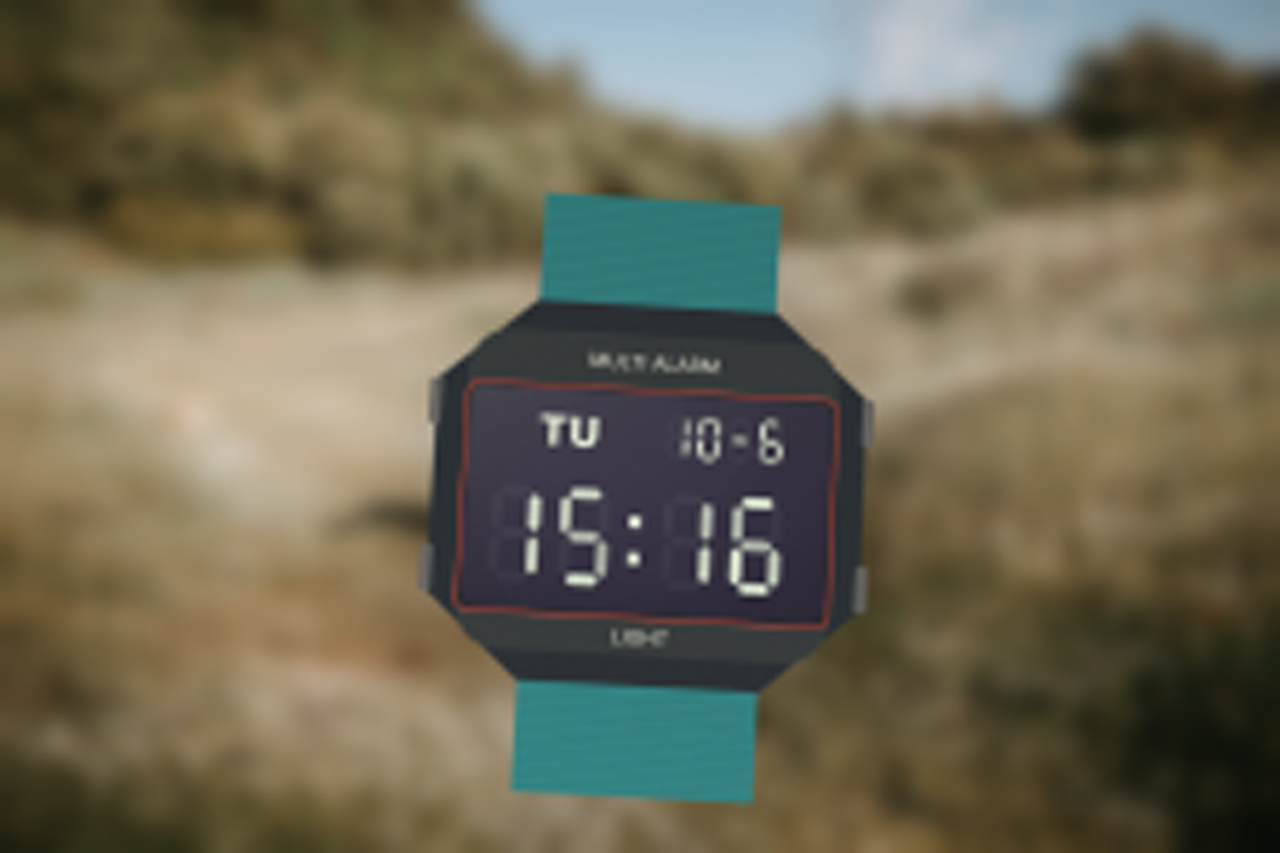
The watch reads {"hour": 15, "minute": 16}
